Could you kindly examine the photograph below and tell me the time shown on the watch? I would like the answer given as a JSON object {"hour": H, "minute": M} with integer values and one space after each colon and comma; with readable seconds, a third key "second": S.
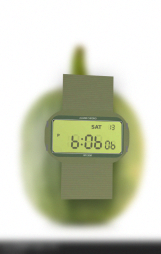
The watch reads {"hour": 6, "minute": 6, "second": 6}
